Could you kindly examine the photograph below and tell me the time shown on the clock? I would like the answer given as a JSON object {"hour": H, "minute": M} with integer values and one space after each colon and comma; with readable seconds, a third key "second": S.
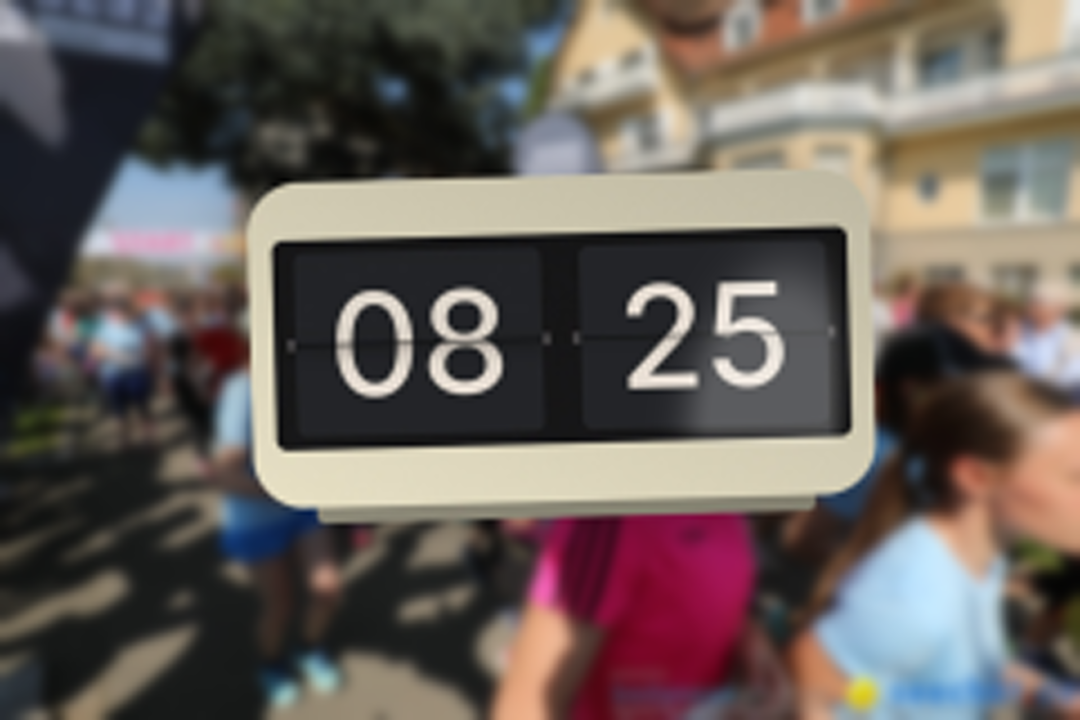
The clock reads {"hour": 8, "minute": 25}
